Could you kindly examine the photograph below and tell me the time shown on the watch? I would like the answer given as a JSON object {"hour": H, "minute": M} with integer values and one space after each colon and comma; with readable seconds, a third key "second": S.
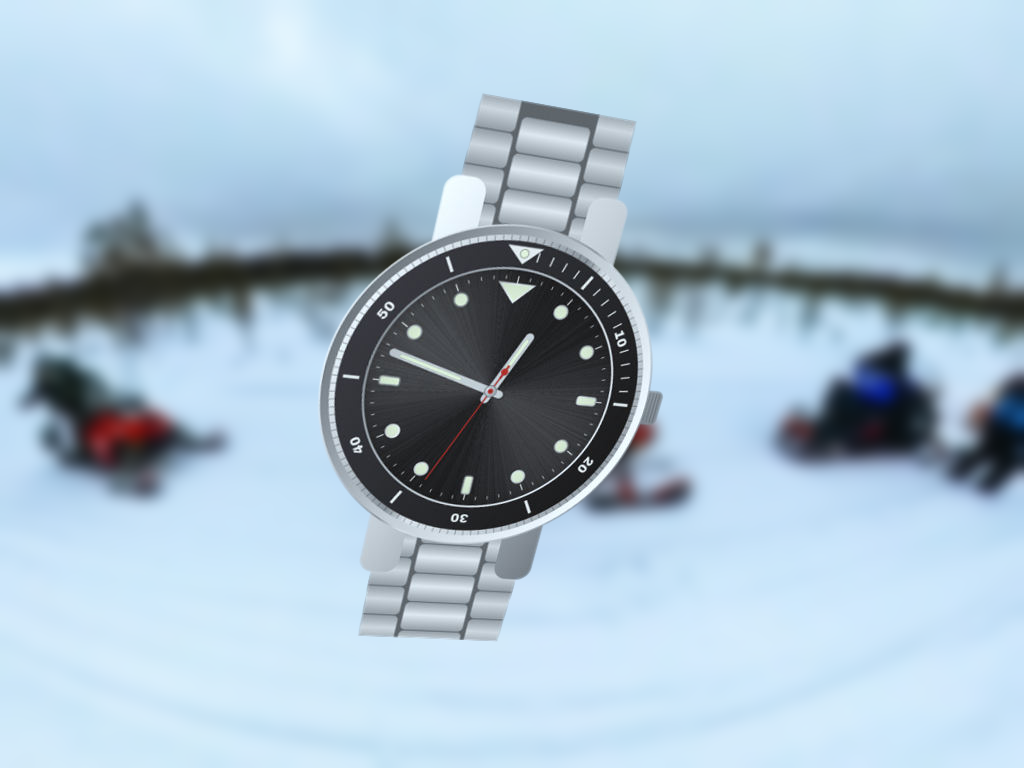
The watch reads {"hour": 12, "minute": 47, "second": 34}
